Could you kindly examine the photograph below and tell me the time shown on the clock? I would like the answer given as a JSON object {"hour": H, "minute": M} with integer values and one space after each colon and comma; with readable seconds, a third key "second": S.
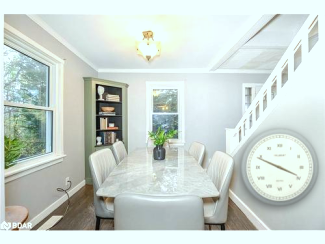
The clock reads {"hour": 3, "minute": 49}
